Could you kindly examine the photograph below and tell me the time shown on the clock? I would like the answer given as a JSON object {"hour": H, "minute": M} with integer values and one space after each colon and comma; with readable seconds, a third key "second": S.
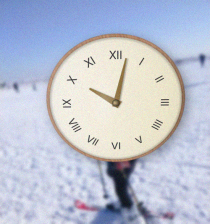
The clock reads {"hour": 10, "minute": 2}
